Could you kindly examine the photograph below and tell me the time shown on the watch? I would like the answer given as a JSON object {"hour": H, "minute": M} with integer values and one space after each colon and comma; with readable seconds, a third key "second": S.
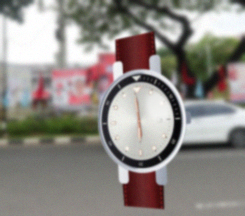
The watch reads {"hour": 5, "minute": 59}
